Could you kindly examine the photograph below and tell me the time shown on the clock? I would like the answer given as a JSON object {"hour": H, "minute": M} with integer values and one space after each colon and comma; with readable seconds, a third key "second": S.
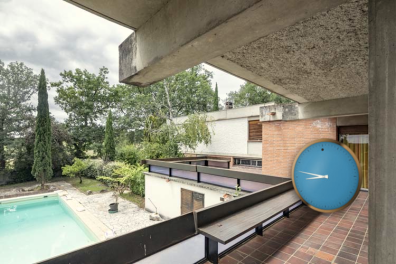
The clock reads {"hour": 8, "minute": 47}
